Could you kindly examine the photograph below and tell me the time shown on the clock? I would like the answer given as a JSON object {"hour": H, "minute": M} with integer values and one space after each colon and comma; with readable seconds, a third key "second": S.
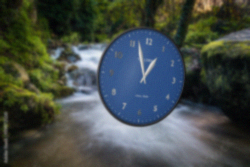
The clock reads {"hour": 12, "minute": 57}
